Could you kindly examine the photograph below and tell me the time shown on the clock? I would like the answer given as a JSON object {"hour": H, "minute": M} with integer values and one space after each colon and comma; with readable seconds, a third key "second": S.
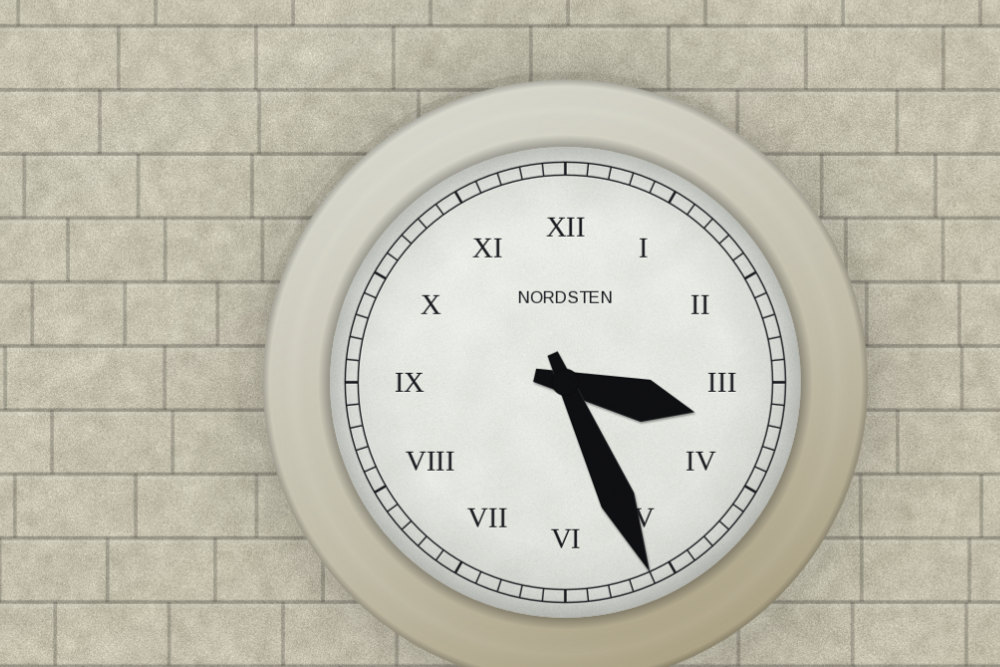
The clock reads {"hour": 3, "minute": 26}
